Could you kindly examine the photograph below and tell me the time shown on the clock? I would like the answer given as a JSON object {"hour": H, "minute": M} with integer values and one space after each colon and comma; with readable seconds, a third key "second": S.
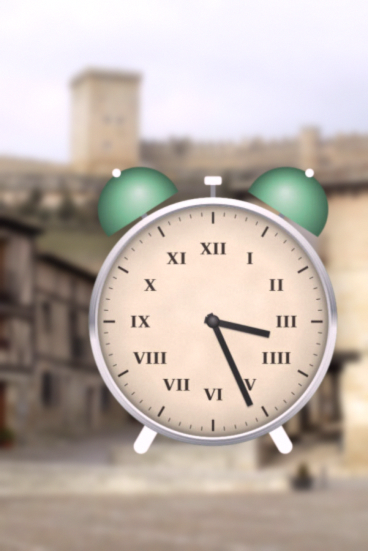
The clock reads {"hour": 3, "minute": 26}
